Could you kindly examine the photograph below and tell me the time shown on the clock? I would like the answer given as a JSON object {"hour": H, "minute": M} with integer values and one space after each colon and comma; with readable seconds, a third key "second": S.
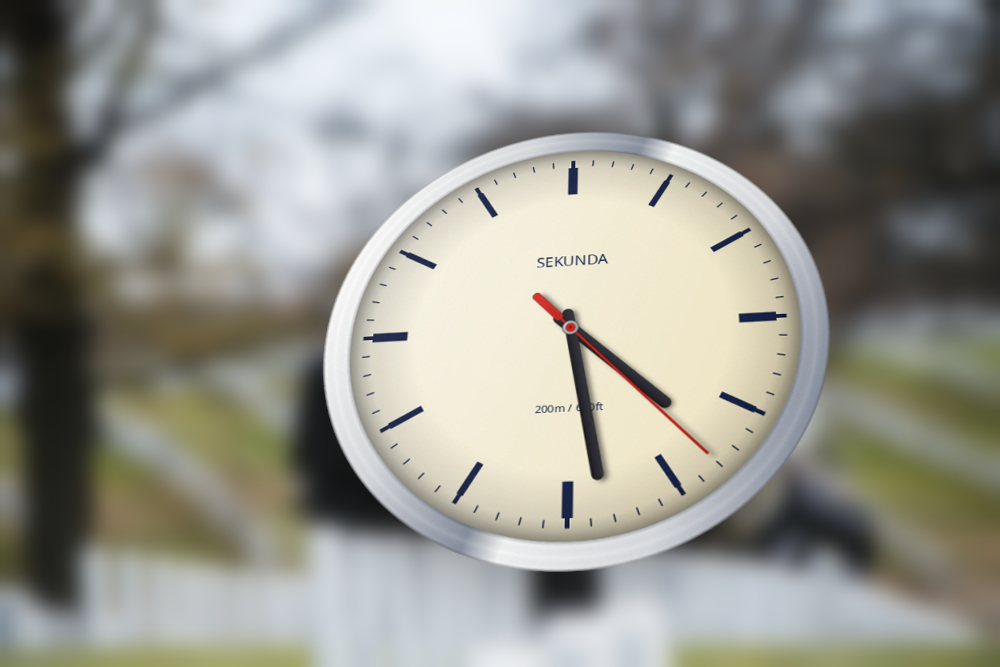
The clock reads {"hour": 4, "minute": 28, "second": 23}
